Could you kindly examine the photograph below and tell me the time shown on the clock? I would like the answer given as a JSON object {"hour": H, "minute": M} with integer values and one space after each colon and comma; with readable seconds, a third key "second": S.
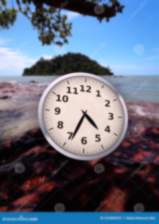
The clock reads {"hour": 4, "minute": 34}
